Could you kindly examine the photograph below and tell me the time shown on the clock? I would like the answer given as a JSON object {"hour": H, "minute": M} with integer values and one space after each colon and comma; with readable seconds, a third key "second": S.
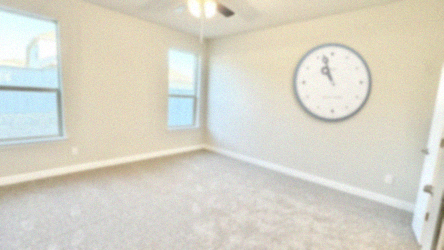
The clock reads {"hour": 10, "minute": 57}
